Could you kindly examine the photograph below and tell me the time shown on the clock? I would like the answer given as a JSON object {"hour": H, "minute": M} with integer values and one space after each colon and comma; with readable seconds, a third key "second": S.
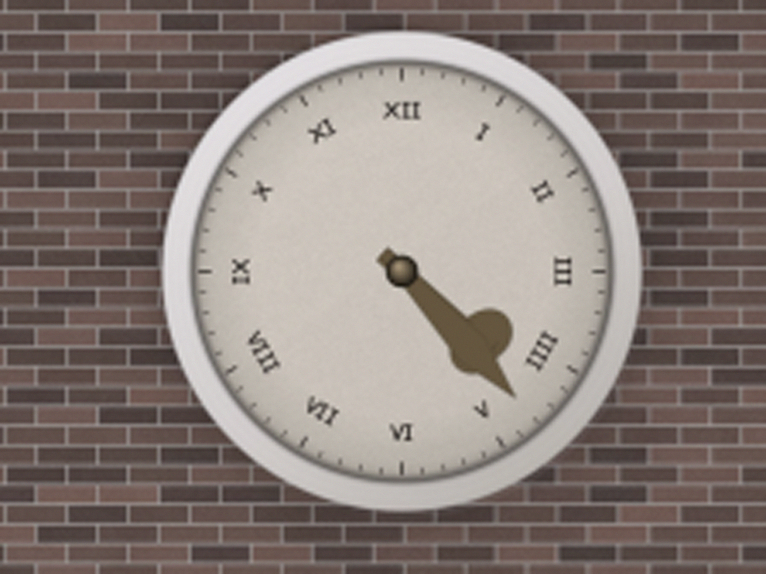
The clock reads {"hour": 4, "minute": 23}
